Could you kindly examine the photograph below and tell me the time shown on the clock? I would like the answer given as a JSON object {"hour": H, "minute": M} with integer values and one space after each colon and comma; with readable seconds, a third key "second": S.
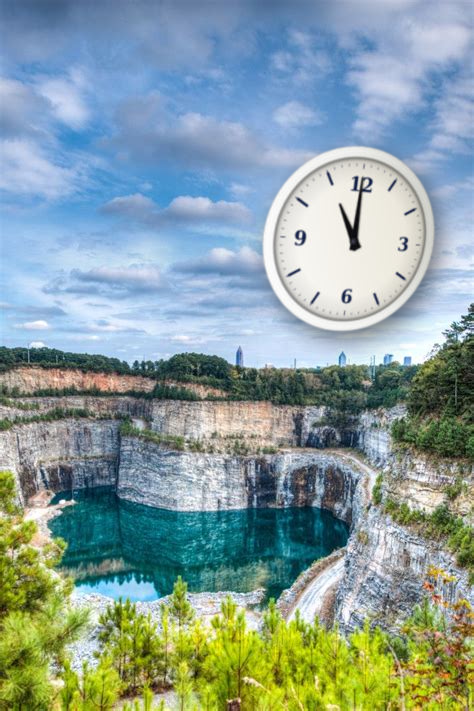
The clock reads {"hour": 11, "minute": 0}
